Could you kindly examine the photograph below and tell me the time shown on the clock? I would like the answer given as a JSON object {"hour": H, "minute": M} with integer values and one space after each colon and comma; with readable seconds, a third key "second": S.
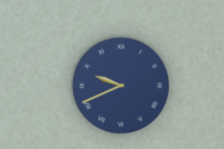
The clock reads {"hour": 9, "minute": 41}
